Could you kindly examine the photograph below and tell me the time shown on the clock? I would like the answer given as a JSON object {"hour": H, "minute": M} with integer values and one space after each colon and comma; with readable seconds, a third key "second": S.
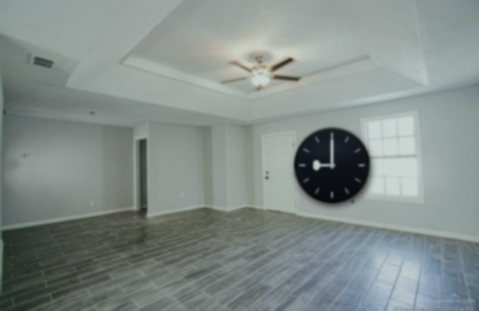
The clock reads {"hour": 9, "minute": 0}
